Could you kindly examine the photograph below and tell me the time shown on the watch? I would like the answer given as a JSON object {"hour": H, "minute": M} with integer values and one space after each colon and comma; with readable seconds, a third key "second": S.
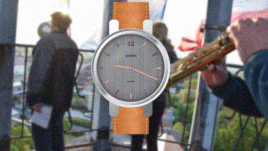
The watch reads {"hour": 9, "minute": 19}
